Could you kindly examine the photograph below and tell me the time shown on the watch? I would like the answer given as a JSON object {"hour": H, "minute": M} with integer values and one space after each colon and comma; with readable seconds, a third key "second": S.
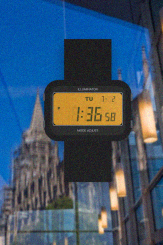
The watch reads {"hour": 1, "minute": 36, "second": 58}
